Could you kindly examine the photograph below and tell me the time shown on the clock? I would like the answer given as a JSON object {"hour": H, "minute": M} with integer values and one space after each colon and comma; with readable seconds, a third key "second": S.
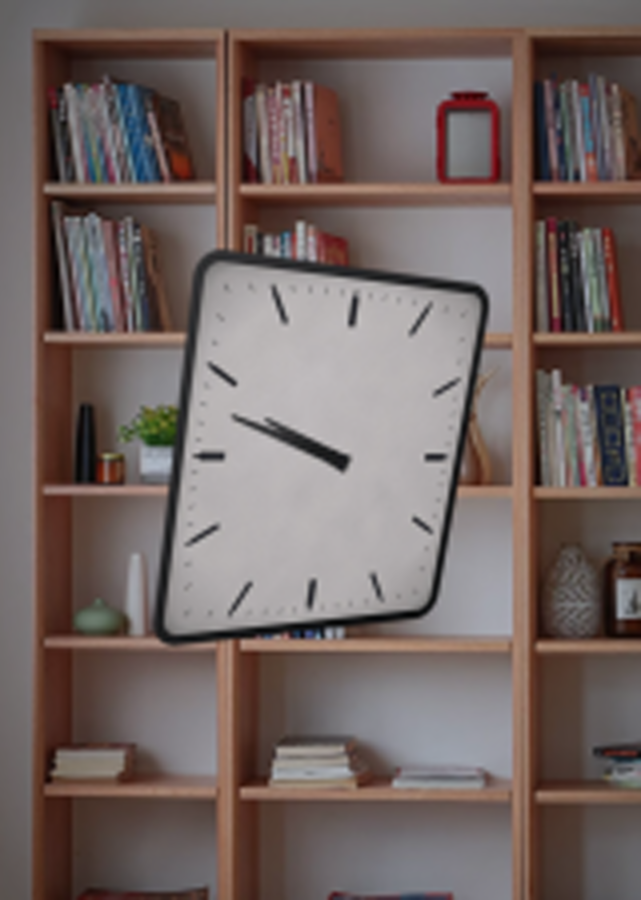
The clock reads {"hour": 9, "minute": 48}
